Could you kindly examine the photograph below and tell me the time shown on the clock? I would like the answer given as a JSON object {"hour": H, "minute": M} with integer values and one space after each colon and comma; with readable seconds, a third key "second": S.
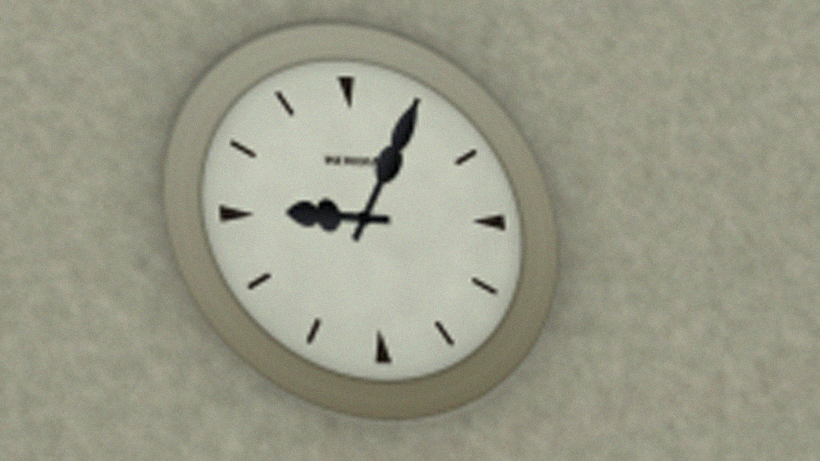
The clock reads {"hour": 9, "minute": 5}
